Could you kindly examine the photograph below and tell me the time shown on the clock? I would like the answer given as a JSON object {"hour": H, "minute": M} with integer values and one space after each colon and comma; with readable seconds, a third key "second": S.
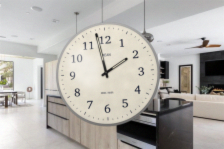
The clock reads {"hour": 1, "minute": 58}
